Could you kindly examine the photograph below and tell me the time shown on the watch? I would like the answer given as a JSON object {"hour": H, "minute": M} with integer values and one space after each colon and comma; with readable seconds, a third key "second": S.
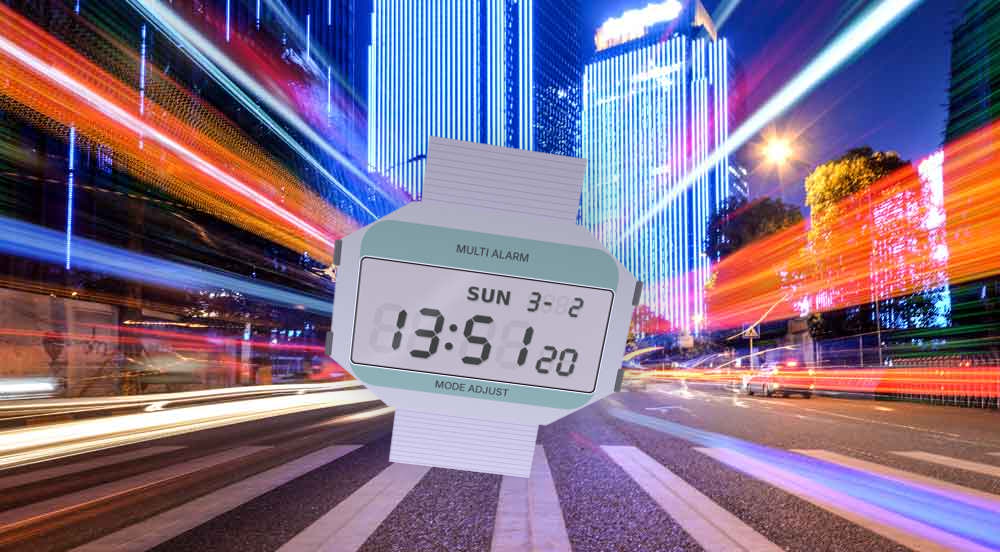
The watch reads {"hour": 13, "minute": 51, "second": 20}
